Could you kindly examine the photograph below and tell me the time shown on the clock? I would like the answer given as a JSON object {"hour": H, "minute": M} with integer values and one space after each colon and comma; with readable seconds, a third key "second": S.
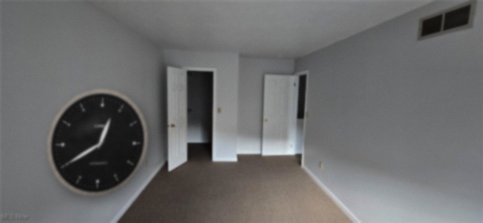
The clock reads {"hour": 12, "minute": 40}
